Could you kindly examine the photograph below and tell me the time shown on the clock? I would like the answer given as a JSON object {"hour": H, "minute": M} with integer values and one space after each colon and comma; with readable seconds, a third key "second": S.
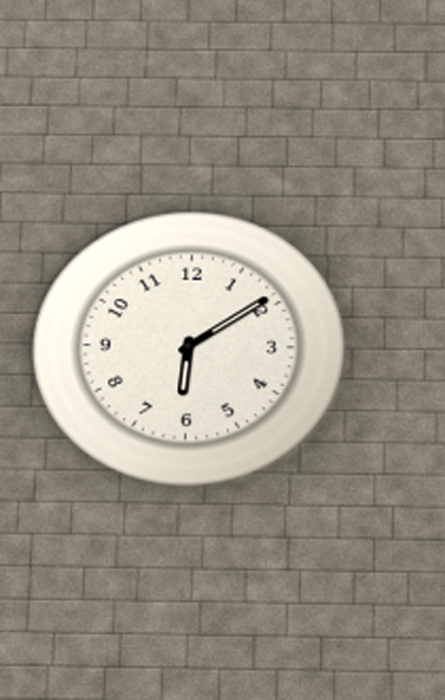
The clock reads {"hour": 6, "minute": 9}
